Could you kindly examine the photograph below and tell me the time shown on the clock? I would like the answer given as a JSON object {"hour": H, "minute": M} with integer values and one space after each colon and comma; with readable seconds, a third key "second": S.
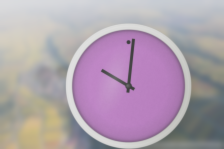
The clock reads {"hour": 10, "minute": 1}
